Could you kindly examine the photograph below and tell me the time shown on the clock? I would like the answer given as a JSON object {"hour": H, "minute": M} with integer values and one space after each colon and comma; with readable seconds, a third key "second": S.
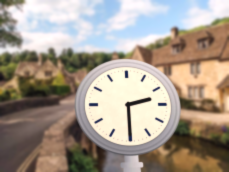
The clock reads {"hour": 2, "minute": 30}
